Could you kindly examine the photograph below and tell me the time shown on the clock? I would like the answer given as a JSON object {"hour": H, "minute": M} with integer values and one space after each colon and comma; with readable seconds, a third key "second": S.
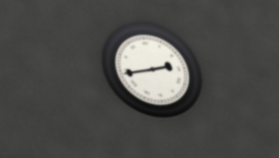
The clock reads {"hour": 2, "minute": 44}
